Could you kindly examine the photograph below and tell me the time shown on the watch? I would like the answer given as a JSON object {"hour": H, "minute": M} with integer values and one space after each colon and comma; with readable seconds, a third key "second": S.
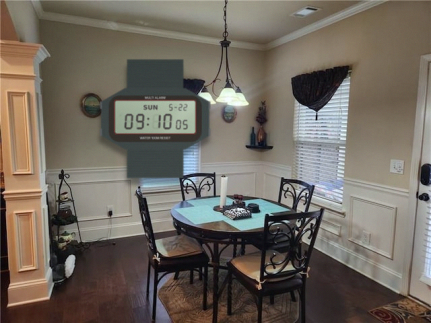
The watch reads {"hour": 9, "minute": 10, "second": 5}
